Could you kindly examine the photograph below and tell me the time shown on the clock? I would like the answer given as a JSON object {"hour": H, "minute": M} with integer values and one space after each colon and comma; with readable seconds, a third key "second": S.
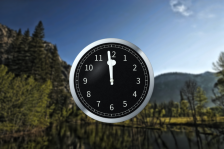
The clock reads {"hour": 11, "minute": 59}
